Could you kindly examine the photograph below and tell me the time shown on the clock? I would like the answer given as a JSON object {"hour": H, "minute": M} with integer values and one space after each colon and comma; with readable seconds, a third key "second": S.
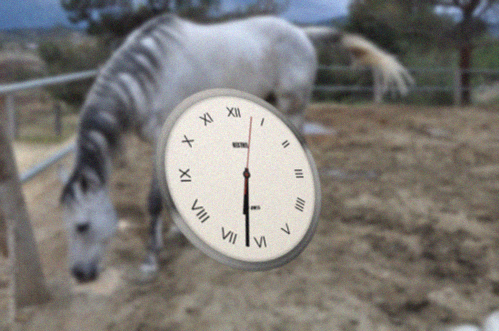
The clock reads {"hour": 6, "minute": 32, "second": 3}
